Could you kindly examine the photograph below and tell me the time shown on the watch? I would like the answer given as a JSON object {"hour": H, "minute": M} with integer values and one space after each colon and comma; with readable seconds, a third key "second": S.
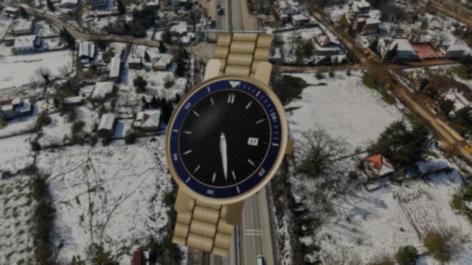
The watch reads {"hour": 5, "minute": 27}
